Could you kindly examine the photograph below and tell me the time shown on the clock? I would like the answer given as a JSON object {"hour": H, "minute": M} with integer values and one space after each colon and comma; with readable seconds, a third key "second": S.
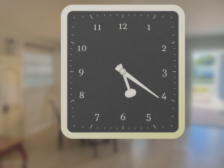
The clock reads {"hour": 5, "minute": 21}
